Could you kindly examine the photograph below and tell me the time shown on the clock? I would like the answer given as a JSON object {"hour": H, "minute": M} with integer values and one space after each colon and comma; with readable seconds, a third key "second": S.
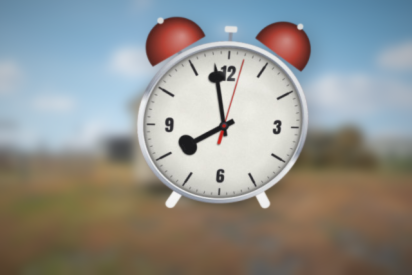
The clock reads {"hour": 7, "minute": 58, "second": 2}
